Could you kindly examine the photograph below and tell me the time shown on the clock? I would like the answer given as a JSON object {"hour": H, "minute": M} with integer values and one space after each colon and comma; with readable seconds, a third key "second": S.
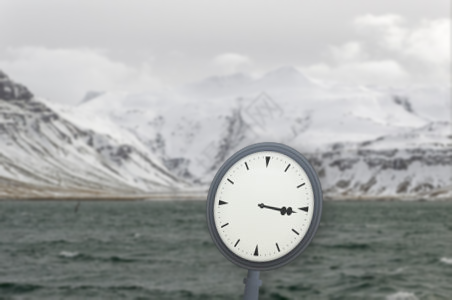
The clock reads {"hour": 3, "minute": 16}
